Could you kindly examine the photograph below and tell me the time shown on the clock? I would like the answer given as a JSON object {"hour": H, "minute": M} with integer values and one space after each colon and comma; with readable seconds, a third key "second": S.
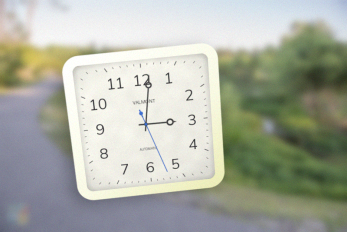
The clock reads {"hour": 3, "minute": 1, "second": 27}
